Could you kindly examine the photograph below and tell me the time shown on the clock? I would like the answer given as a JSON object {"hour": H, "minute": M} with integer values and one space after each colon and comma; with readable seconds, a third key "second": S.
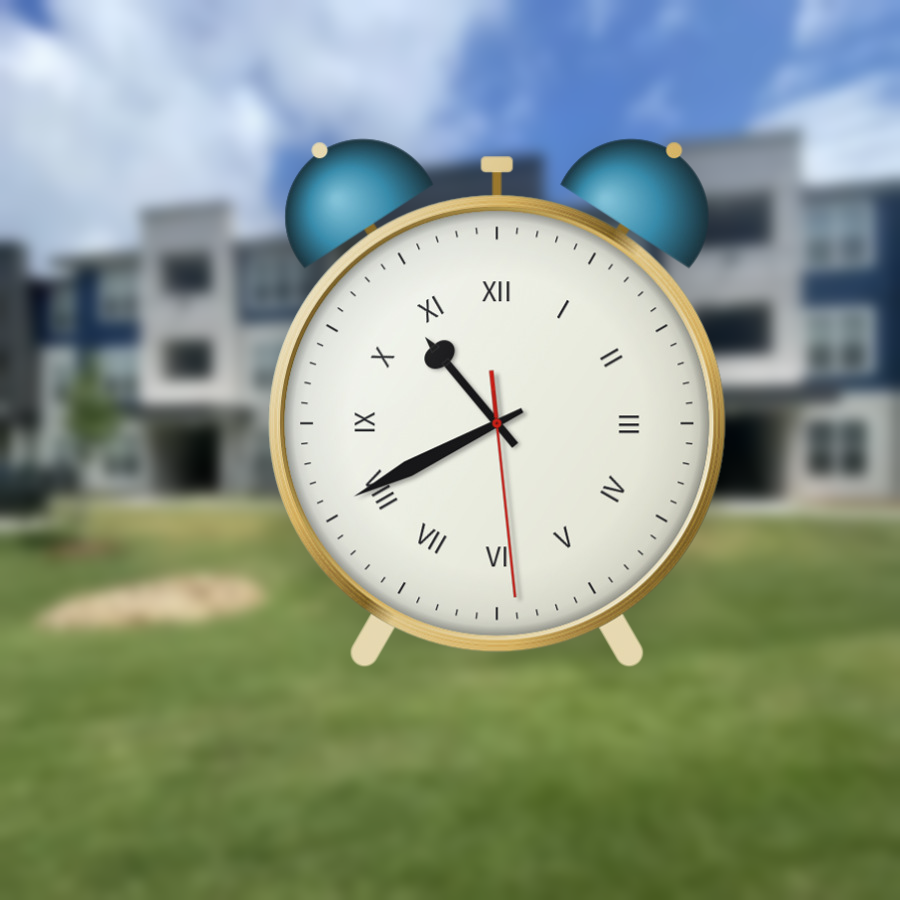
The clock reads {"hour": 10, "minute": 40, "second": 29}
